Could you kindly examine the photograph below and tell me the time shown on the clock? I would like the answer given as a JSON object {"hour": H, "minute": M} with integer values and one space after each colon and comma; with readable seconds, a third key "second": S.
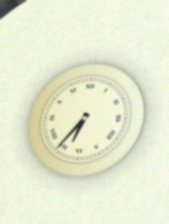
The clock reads {"hour": 6, "minute": 36}
